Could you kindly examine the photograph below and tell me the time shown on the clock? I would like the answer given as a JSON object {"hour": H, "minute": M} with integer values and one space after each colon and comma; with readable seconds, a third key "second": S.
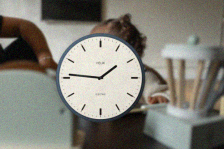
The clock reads {"hour": 1, "minute": 46}
